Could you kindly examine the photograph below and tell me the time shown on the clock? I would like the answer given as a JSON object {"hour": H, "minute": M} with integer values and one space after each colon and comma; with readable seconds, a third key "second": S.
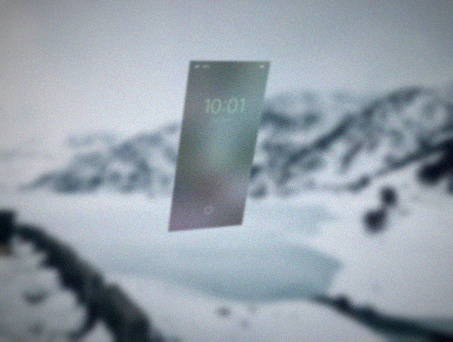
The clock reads {"hour": 10, "minute": 1}
